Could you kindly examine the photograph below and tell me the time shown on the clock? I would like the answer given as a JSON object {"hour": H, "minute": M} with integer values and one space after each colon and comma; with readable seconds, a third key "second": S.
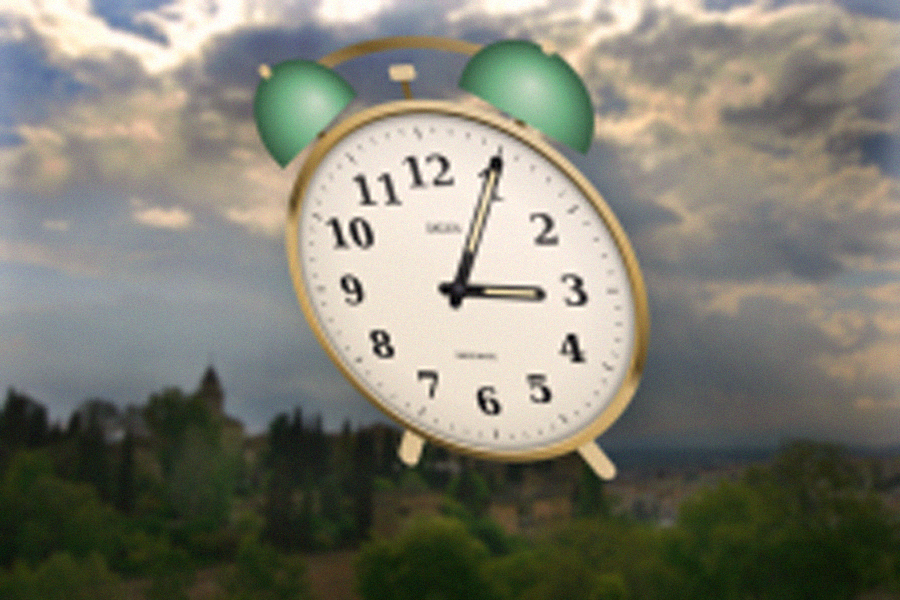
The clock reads {"hour": 3, "minute": 5}
